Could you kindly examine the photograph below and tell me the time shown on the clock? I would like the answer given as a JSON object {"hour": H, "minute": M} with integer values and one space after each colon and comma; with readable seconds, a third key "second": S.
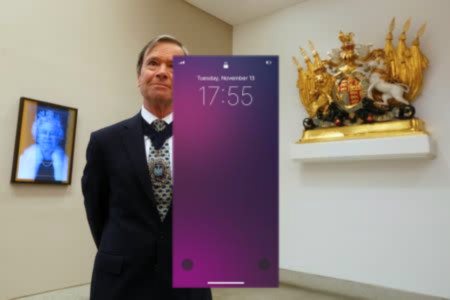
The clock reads {"hour": 17, "minute": 55}
